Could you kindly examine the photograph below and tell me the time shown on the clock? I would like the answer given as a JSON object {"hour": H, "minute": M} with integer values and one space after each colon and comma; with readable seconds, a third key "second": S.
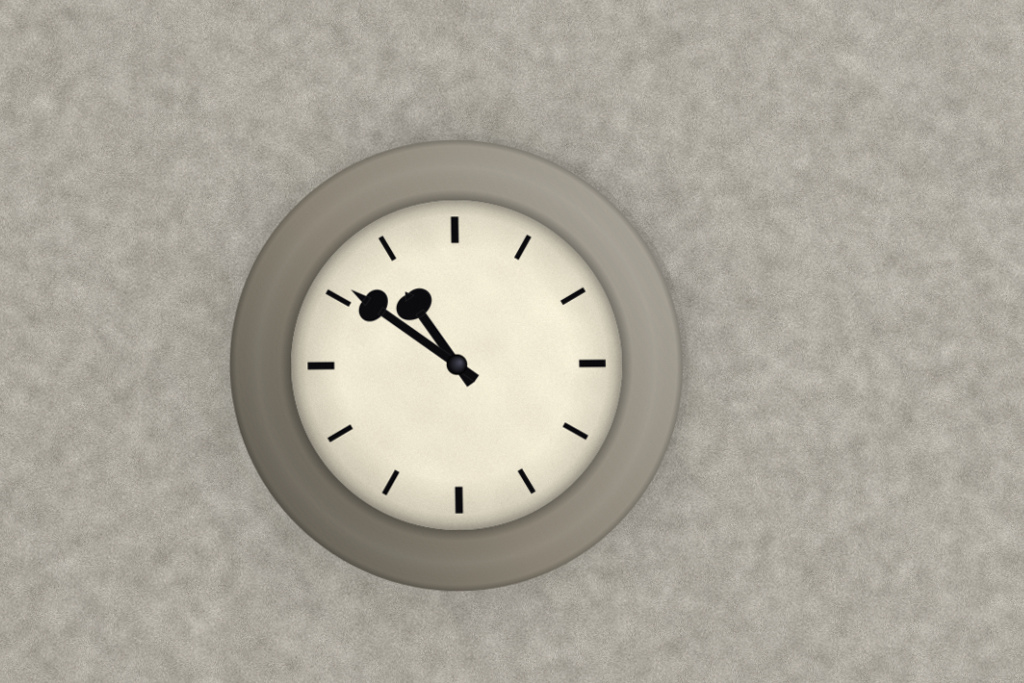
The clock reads {"hour": 10, "minute": 51}
